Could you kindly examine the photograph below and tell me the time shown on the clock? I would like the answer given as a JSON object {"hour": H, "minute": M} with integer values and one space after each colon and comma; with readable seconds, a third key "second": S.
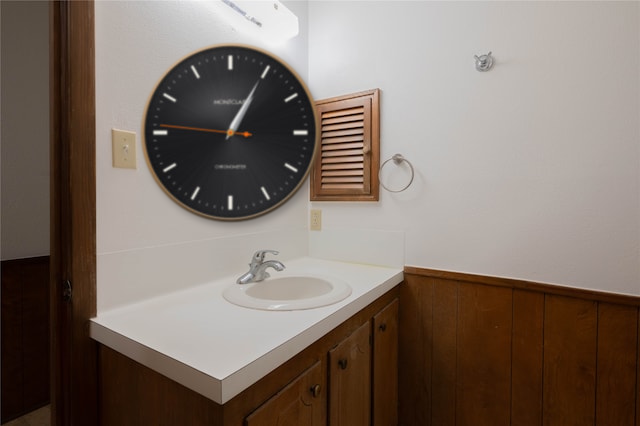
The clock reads {"hour": 1, "minute": 4, "second": 46}
